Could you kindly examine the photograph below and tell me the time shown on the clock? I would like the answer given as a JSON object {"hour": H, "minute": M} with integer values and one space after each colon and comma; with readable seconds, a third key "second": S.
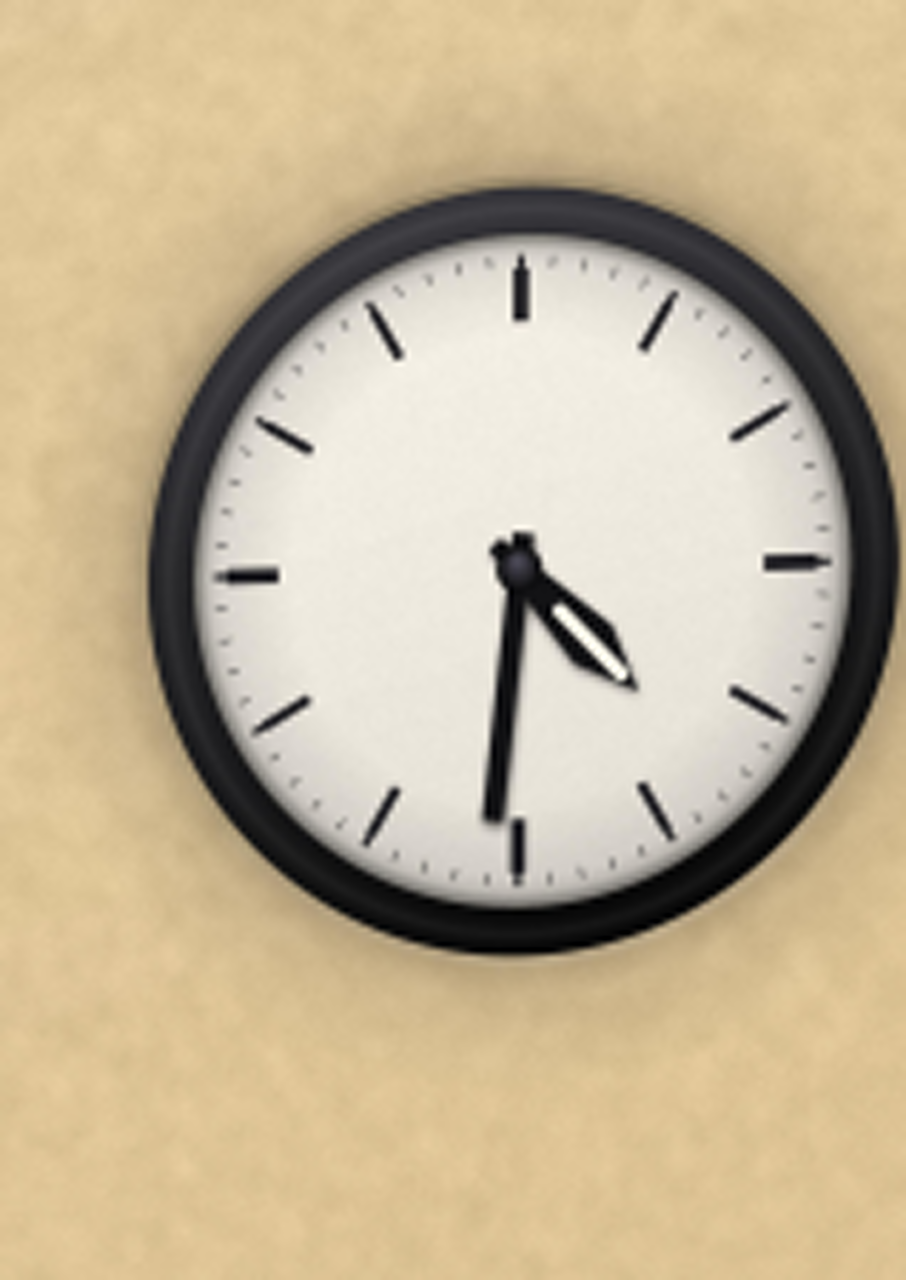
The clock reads {"hour": 4, "minute": 31}
